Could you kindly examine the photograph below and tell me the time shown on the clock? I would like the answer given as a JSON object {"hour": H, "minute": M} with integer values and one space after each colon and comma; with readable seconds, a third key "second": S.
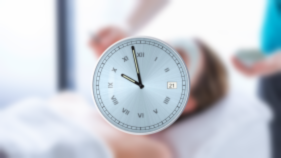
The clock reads {"hour": 9, "minute": 58}
